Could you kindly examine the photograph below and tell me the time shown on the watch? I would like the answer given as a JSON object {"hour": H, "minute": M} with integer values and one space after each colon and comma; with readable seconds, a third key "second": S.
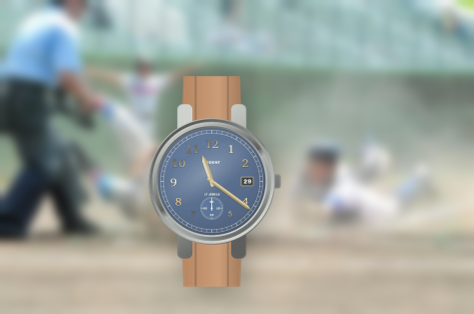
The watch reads {"hour": 11, "minute": 21}
